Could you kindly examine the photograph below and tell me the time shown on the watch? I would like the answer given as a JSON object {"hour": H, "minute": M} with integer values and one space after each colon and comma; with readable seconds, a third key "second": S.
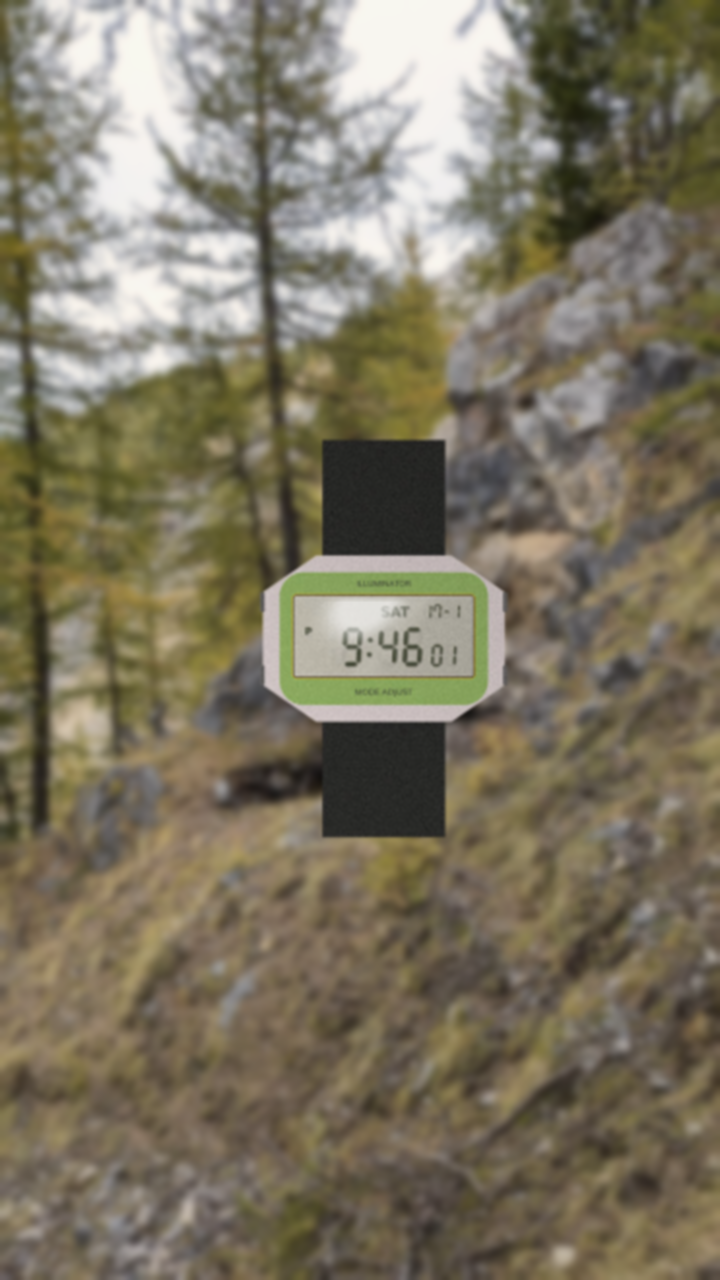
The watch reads {"hour": 9, "minute": 46, "second": 1}
